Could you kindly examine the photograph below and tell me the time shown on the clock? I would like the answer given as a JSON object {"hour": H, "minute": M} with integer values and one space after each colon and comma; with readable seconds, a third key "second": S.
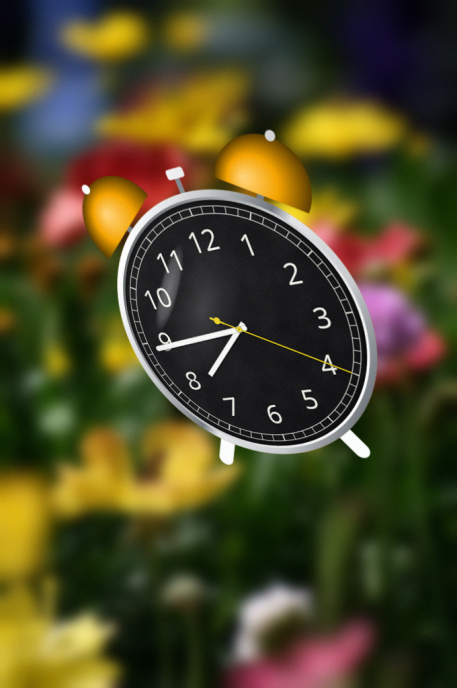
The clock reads {"hour": 7, "minute": 44, "second": 20}
